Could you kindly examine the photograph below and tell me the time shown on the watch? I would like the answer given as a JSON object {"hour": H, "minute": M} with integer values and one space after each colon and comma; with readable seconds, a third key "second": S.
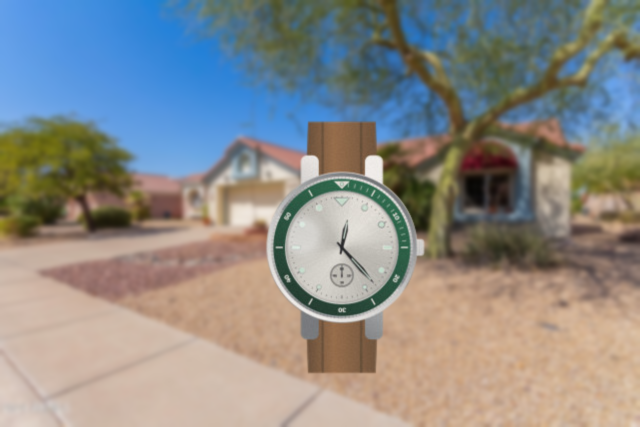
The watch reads {"hour": 12, "minute": 23}
